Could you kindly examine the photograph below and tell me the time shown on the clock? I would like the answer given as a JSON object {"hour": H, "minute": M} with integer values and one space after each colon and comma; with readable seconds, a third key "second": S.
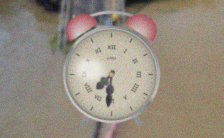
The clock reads {"hour": 7, "minute": 31}
